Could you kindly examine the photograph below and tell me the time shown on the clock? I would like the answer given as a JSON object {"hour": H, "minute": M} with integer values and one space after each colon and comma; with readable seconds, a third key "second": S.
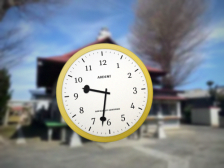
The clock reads {"hour": 9, "minute": 32}
